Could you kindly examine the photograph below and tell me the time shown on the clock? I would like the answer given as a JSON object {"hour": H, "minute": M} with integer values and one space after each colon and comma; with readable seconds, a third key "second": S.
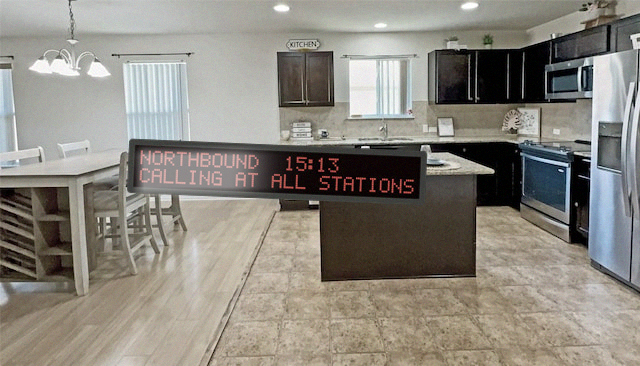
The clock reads {"hour": 15, "minute": 13}
